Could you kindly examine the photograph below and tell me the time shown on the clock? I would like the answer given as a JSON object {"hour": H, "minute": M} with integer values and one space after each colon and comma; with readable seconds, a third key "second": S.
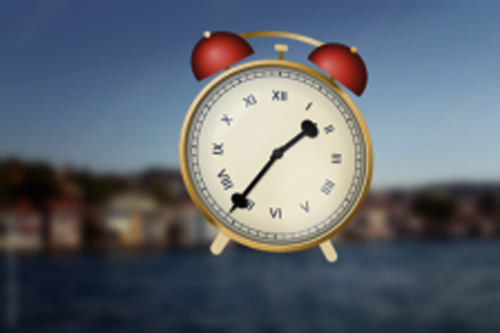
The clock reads {"hour": 1, "minute": 36}
